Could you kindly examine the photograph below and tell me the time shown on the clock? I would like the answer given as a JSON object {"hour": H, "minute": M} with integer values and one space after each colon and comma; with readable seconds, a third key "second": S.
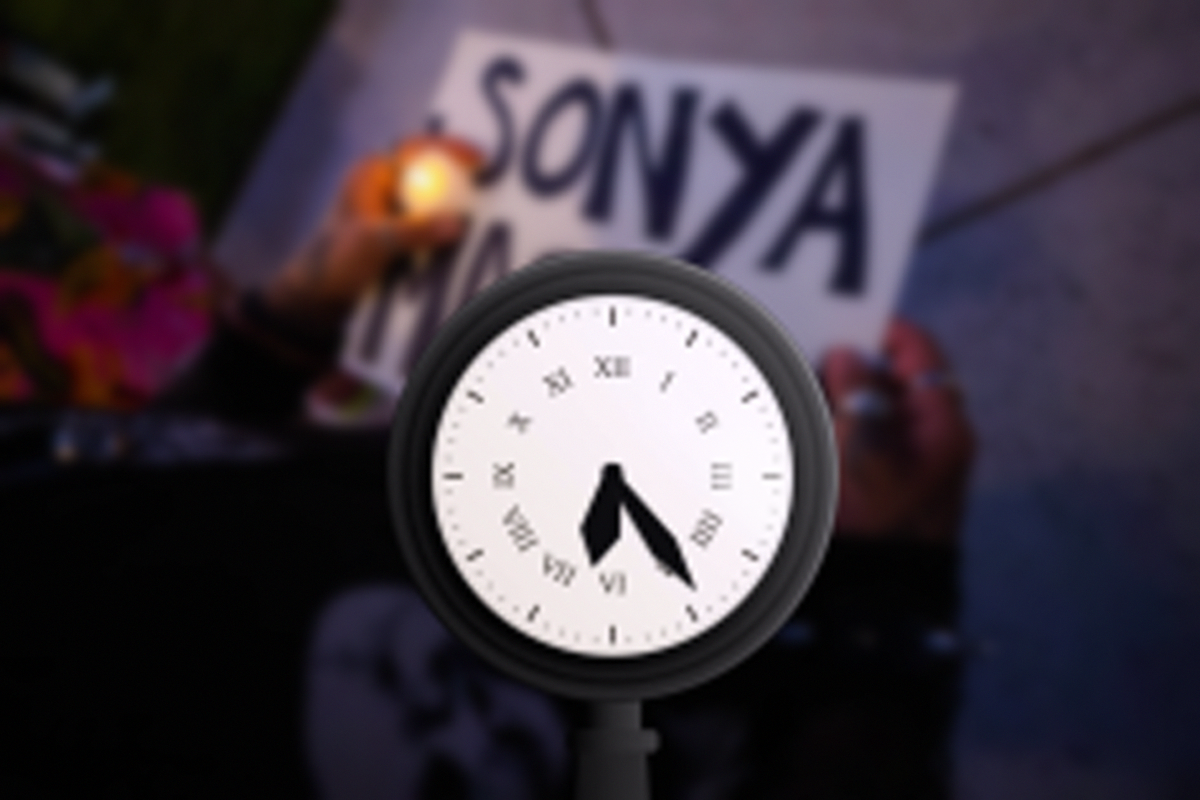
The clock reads {"hour": 6, "minute": 24}
